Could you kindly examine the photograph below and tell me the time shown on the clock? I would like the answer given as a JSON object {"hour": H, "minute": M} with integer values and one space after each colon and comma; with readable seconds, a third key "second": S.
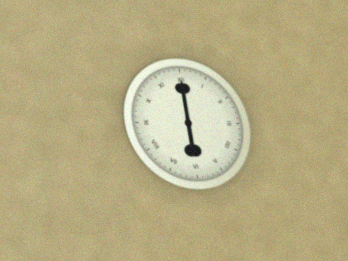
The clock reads {"hour": 6, "minute": 0}
